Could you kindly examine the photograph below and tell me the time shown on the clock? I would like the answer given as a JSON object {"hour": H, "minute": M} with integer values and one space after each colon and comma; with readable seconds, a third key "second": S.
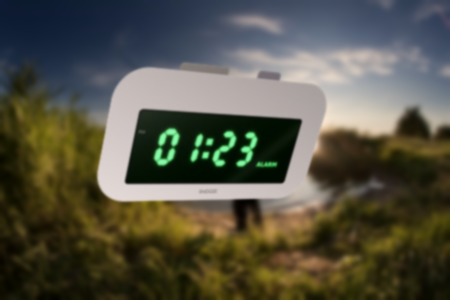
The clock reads {"hour": 1, "minute": 23}
